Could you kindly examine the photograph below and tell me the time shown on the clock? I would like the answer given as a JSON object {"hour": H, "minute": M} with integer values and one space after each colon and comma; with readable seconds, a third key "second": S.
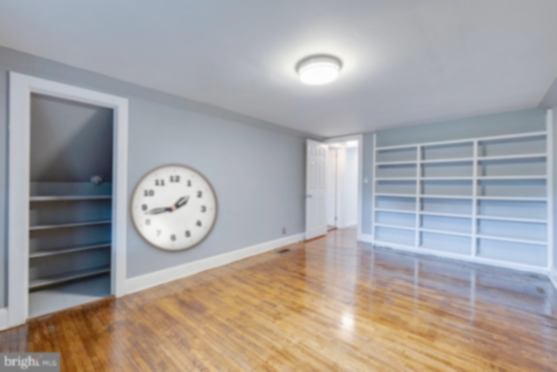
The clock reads {"hour": 1, "minute": 43}
